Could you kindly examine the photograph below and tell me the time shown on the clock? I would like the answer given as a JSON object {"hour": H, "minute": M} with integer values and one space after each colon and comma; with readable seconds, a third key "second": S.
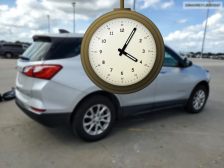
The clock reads {"hour": 4, "minute": 5}
